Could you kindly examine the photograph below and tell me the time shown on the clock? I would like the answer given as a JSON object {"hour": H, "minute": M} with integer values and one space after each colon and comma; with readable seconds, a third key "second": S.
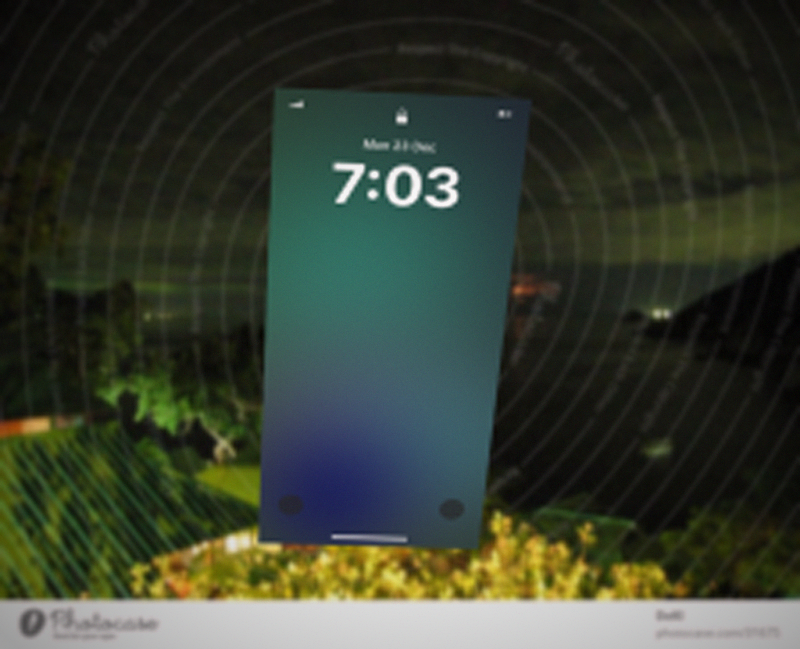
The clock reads {"hour": 7, "minute": 3}
